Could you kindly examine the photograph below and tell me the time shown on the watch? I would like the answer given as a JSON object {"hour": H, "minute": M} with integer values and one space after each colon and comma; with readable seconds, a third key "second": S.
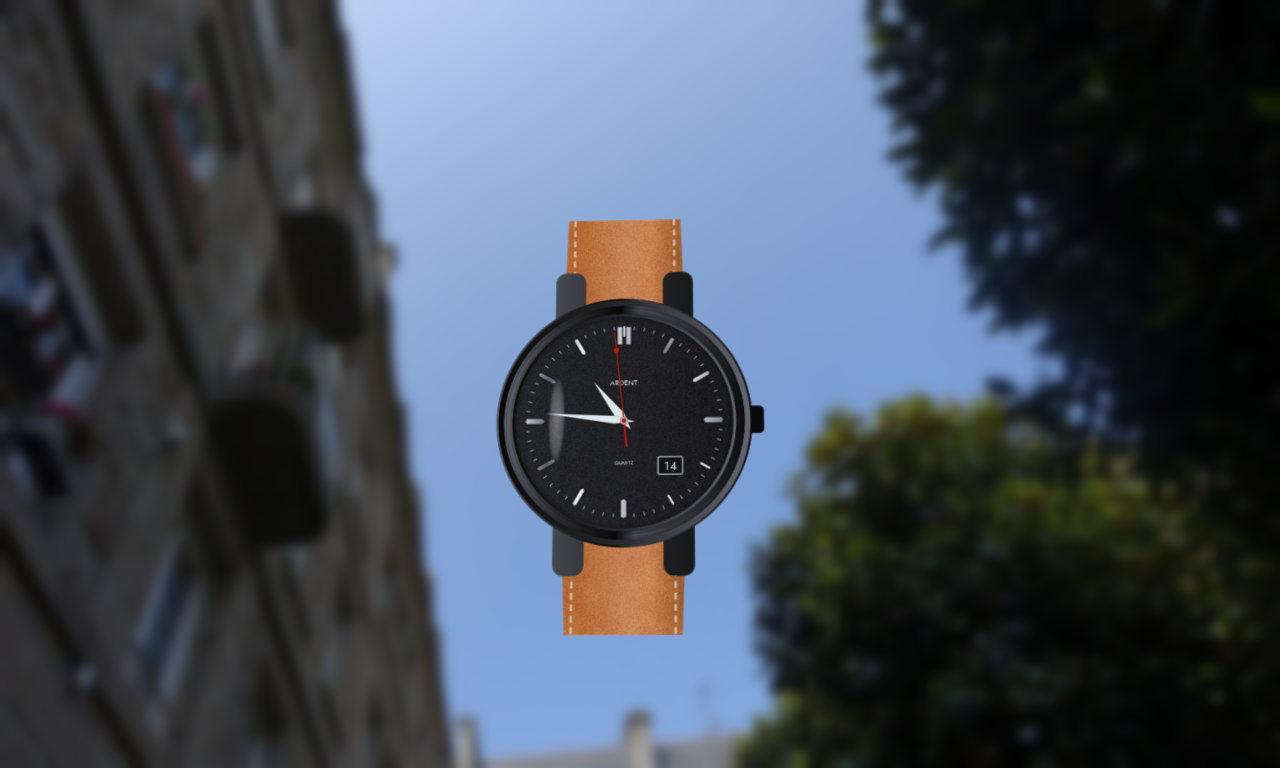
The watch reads {"hour": 10, "minute": 45, "second": 59}
